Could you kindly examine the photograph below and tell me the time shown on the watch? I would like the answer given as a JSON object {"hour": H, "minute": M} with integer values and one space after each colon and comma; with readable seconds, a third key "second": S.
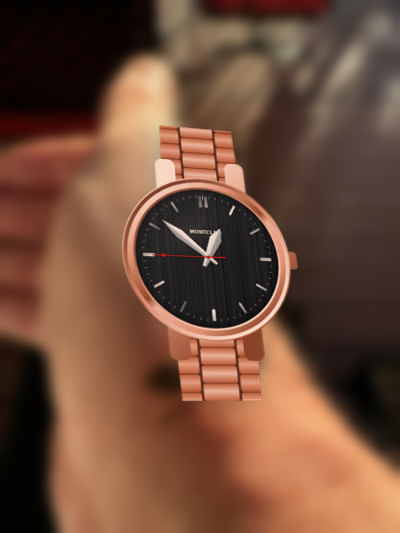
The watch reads {"hour": 12, "minute": 51, "second": 45}
